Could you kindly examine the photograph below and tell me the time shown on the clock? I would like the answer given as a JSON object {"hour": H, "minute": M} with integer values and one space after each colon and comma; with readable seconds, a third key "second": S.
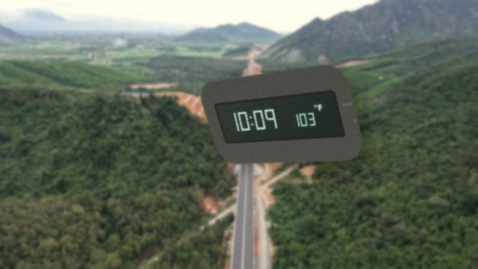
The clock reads {"hour": 10, "minute": 9}
